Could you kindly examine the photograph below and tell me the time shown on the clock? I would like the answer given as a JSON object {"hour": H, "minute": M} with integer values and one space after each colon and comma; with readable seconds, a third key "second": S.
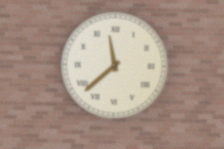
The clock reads {"hour": 11, "minute": 38}
